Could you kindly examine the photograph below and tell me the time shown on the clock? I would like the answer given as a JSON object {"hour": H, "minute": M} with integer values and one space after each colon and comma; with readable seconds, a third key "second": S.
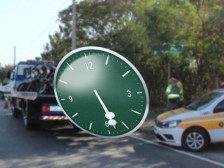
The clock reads {"hour": 5, "minute": 28}
